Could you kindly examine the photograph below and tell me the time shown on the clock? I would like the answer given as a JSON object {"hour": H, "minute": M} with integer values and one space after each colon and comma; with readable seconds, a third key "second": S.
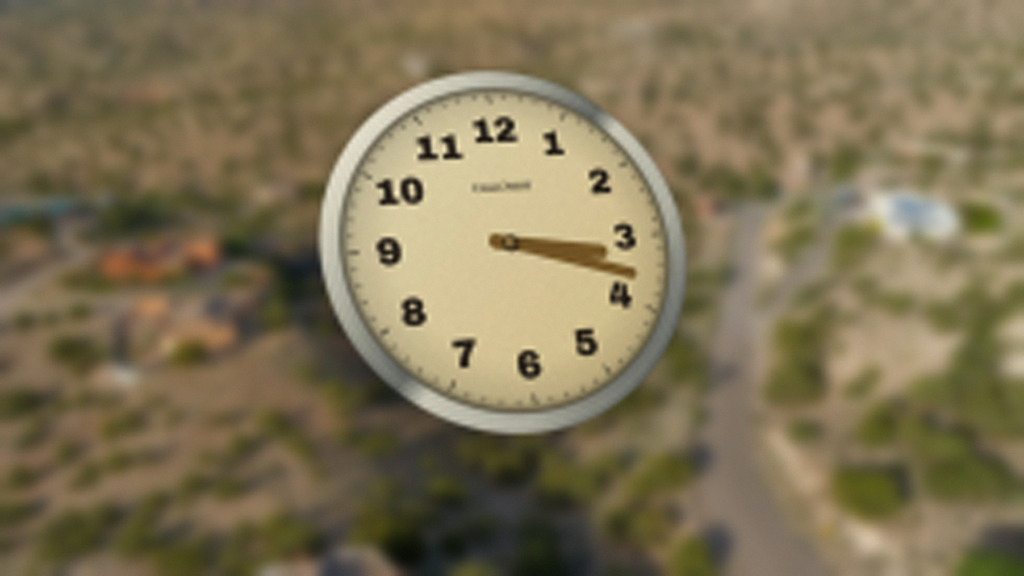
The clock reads {"hour": 3, "minute": 18}
